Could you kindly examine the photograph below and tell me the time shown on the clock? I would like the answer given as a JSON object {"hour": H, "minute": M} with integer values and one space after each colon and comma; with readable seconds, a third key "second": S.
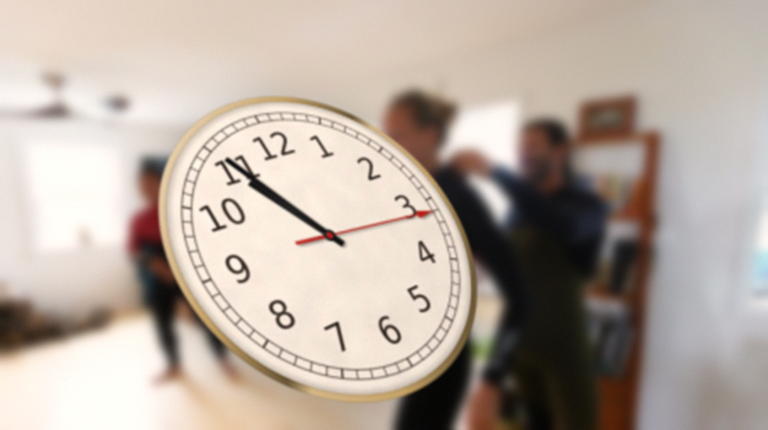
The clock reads {"hour": 10, "minute": 55, "second": 16}
